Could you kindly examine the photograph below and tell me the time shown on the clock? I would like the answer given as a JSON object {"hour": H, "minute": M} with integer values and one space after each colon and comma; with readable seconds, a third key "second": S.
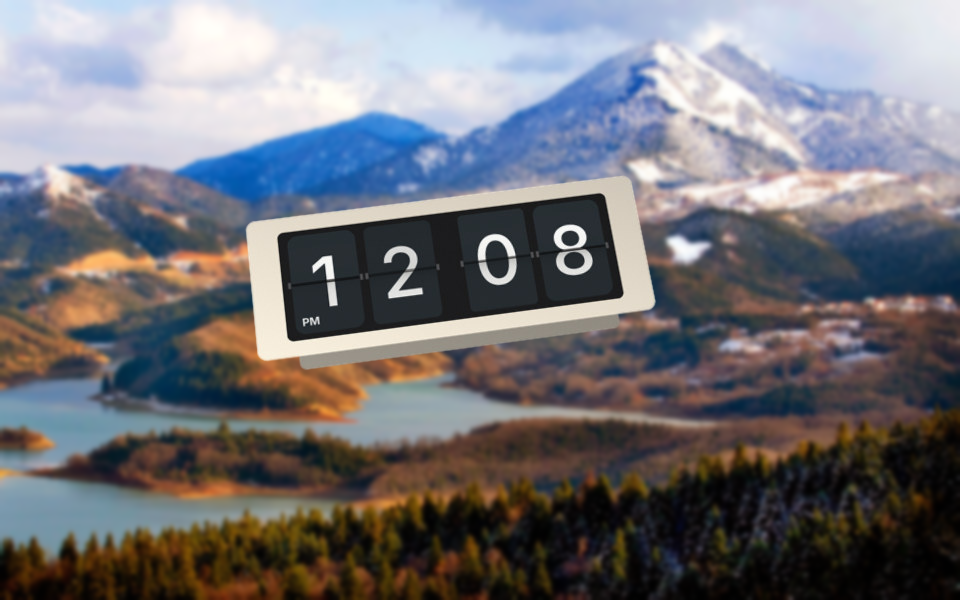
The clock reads {"hour": 12, "minute": 8}
